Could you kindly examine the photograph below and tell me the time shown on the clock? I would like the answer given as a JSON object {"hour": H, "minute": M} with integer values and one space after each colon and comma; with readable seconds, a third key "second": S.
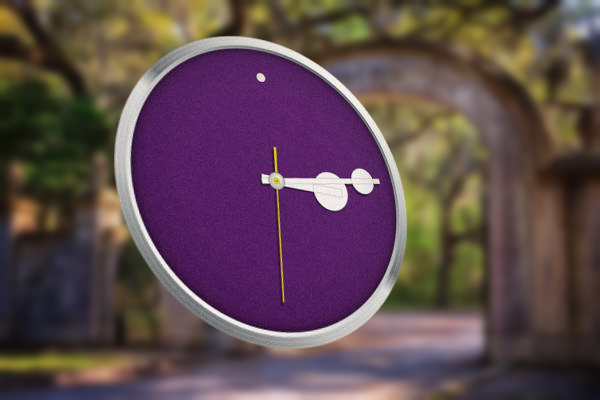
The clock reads {"hour": 3, "minute": 14, "second": 31}
